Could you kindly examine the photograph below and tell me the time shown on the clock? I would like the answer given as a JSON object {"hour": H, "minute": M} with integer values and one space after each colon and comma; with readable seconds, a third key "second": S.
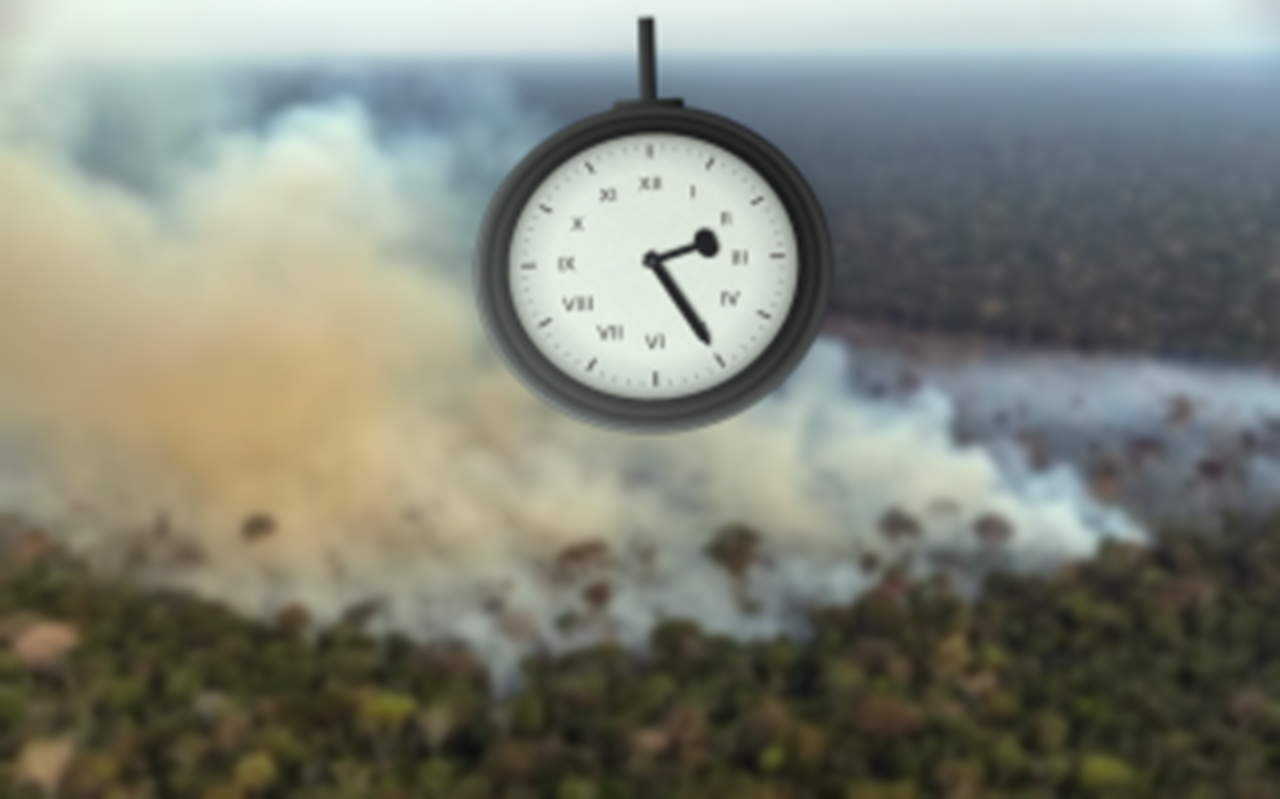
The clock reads {"hour": 2, "minute": 25}
